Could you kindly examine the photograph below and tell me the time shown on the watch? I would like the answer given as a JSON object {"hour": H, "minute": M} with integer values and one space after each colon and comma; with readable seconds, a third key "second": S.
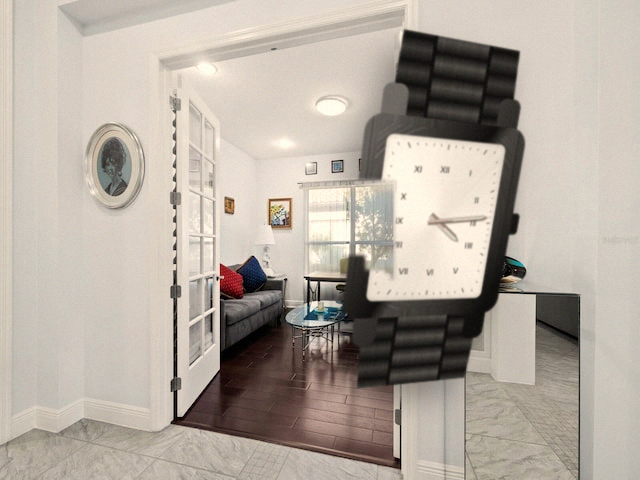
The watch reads {"hour": 4, "minute": 14}
